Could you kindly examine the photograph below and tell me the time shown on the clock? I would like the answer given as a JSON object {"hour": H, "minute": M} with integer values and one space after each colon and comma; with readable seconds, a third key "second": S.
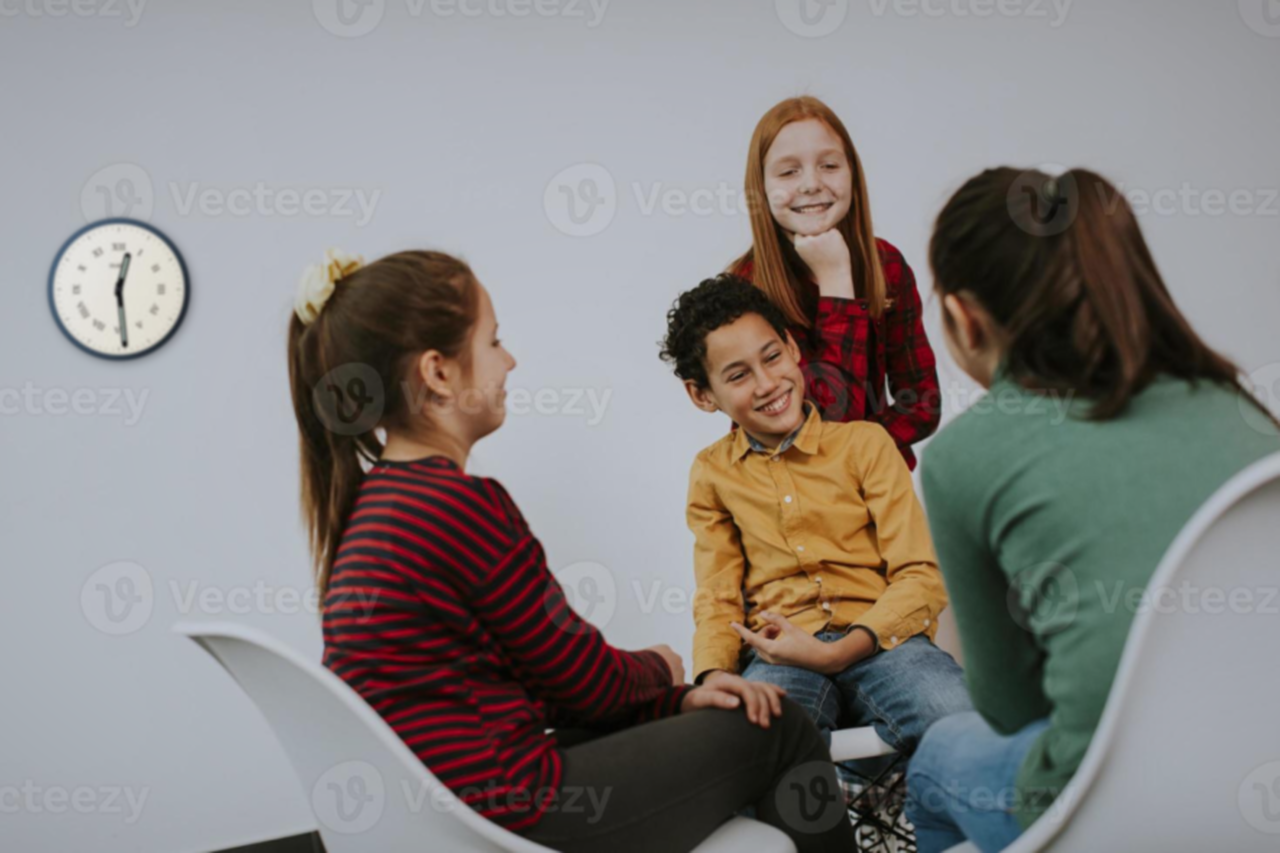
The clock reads {"hour": 12, "minute": 29}
